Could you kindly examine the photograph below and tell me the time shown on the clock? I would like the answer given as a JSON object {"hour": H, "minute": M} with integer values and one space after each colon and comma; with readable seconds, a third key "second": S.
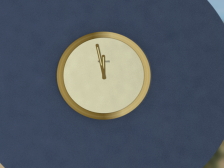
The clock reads {"hour": 11, "minute": 58}
